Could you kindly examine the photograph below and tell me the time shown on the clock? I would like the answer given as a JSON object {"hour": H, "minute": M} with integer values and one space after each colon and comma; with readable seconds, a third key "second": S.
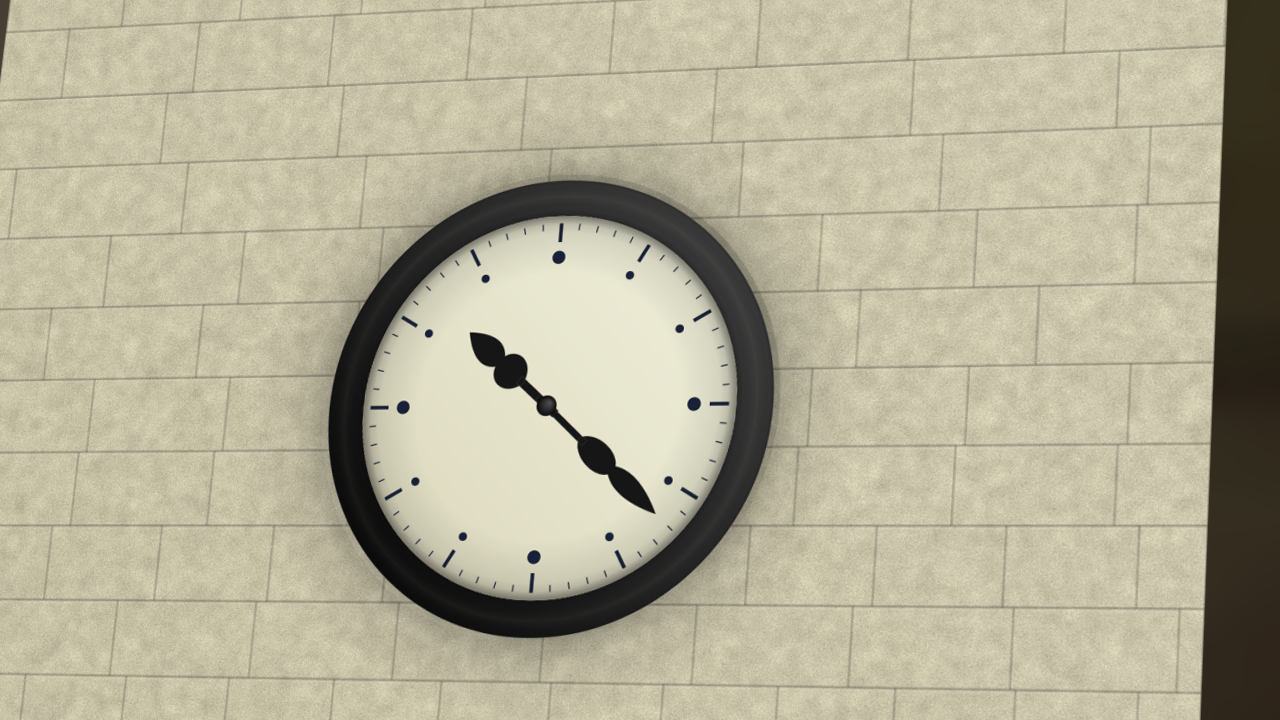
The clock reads {"hour": 10, "minute": 22}
